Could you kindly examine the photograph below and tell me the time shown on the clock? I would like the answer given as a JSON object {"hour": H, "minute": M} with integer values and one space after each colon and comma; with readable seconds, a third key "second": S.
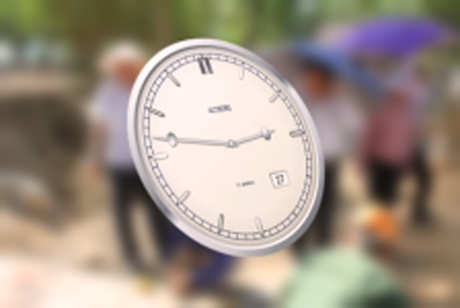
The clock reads {"hour": 2, "minute": 47}
